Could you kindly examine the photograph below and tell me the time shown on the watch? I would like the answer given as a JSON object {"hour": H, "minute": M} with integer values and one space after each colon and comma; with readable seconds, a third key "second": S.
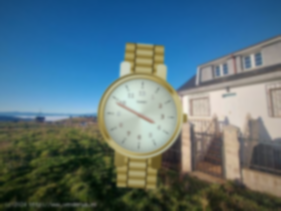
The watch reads {"hour": 3, "minute": 49}
